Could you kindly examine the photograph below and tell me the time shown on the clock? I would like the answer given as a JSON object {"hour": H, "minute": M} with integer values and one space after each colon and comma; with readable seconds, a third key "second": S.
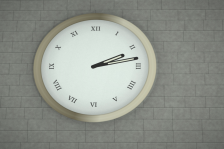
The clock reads {"hour": 2, "minute": 13}
